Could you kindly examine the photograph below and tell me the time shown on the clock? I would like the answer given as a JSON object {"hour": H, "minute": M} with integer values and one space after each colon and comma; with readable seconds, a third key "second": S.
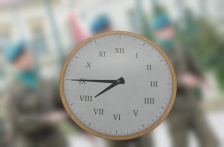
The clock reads {"hour": 7, "minute": 45}
